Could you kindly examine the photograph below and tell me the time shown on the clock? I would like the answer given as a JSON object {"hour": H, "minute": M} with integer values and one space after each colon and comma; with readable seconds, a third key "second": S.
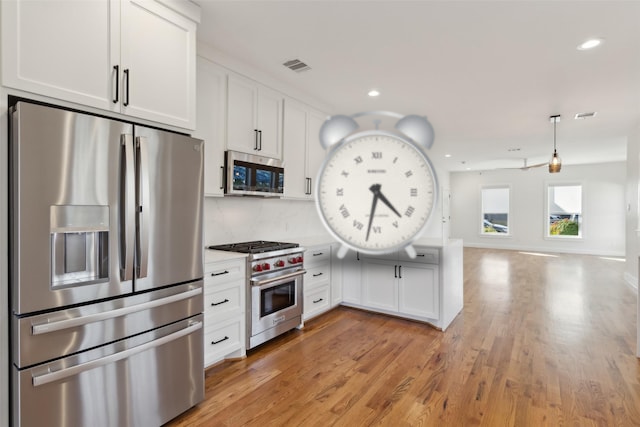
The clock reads {"hour": 4, "minute": 32}
